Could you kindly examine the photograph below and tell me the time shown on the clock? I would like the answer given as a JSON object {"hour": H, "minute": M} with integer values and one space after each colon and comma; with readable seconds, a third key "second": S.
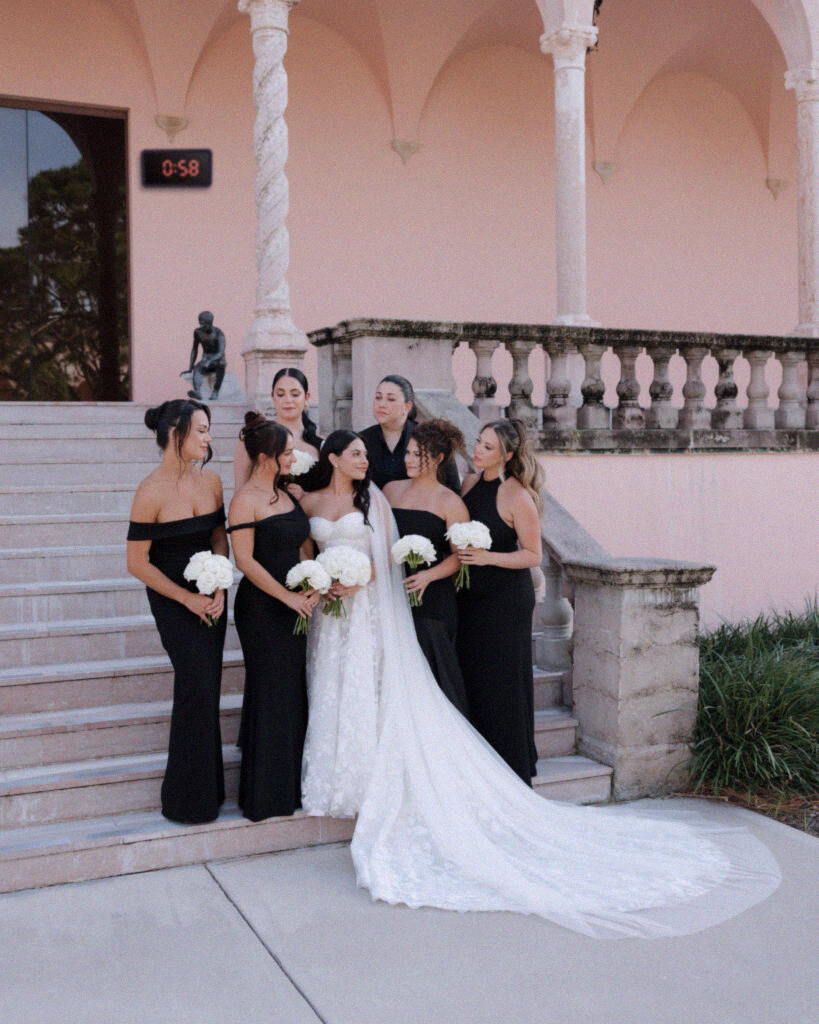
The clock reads {"hour": 0, "minute": 58}
